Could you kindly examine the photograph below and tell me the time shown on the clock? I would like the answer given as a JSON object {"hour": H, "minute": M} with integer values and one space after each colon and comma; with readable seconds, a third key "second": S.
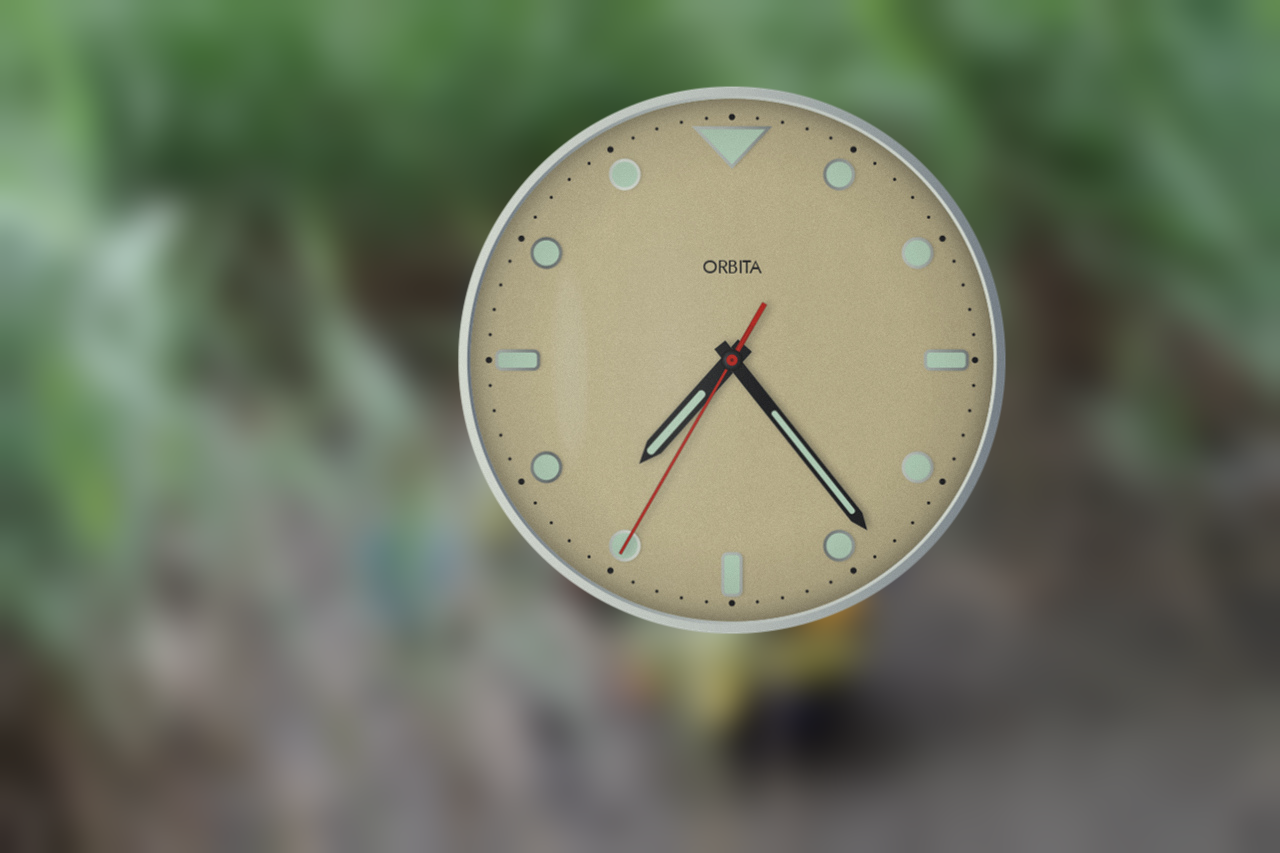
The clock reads {"hour": 7, "minute": 23, "second": 35}
